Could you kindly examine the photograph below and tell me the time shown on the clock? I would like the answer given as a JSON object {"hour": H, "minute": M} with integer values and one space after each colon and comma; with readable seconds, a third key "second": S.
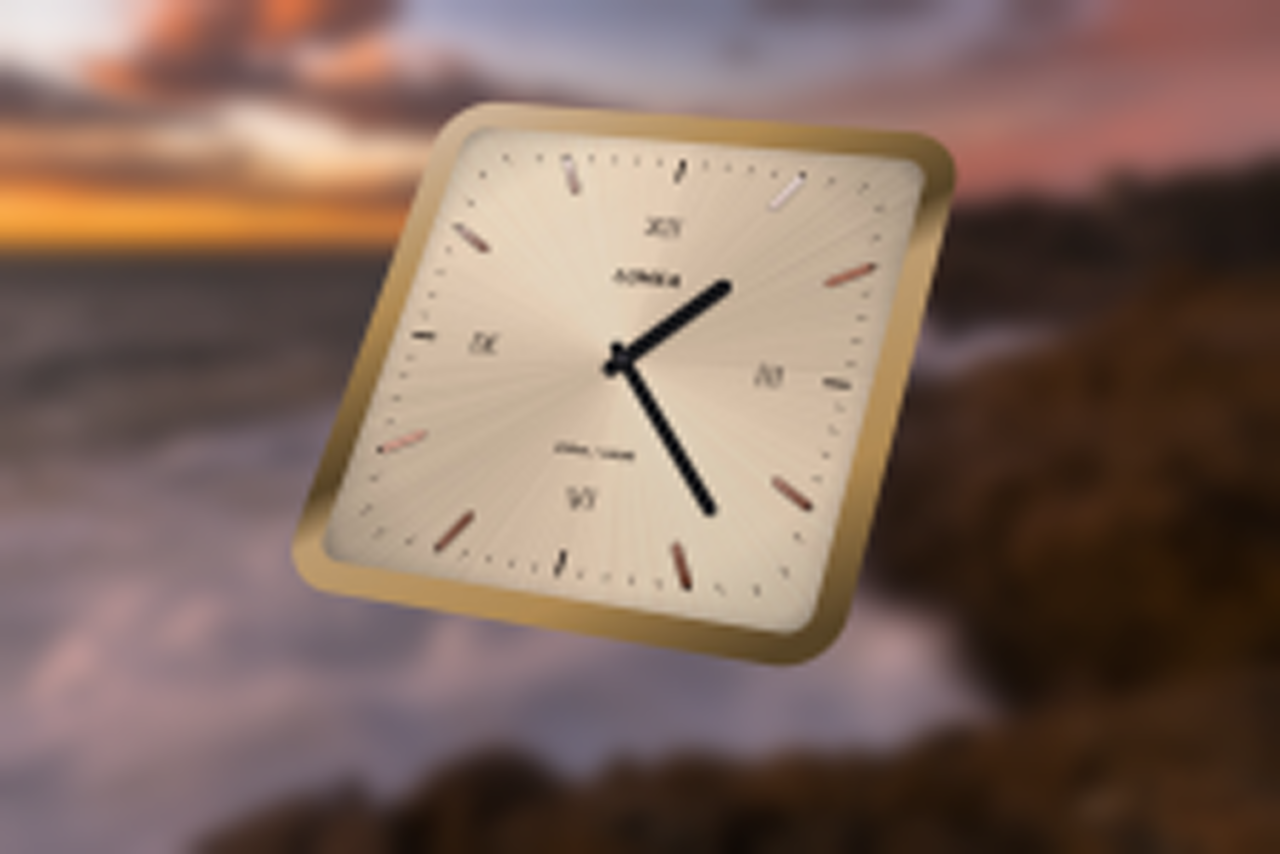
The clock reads {"hour": 1, "minute": 23}
